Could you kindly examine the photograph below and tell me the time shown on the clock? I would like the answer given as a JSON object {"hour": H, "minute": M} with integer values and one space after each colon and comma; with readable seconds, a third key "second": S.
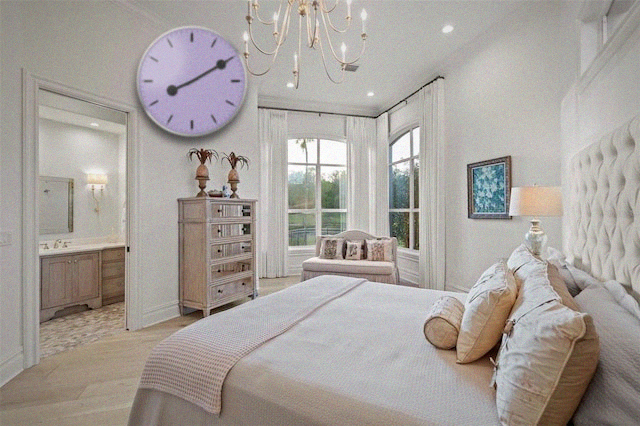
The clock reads {"hour": 8, "minute": 10}
